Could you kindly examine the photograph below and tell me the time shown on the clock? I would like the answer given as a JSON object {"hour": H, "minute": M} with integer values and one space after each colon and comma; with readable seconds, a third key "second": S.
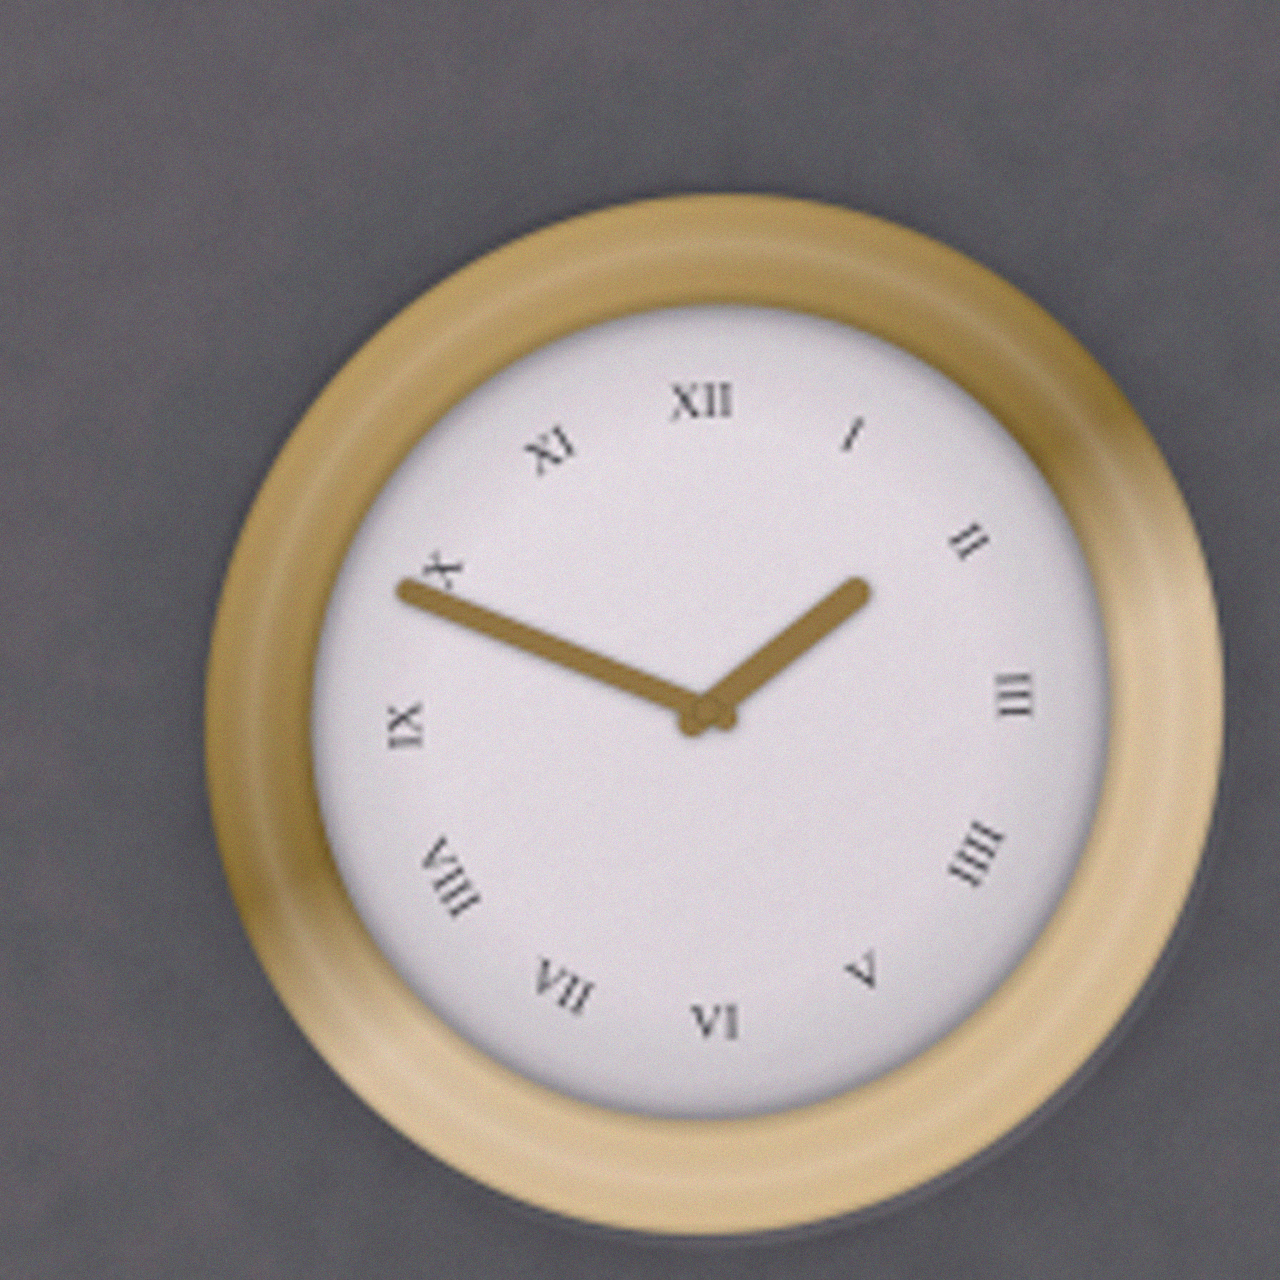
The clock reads {"hour": 1, "minute": 49}
